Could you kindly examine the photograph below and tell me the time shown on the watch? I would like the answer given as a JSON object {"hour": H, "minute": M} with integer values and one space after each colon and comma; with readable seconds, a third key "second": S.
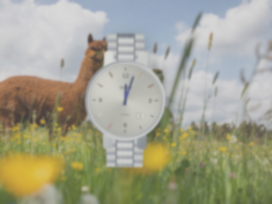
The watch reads {"hour": 12, "minute": 3}
